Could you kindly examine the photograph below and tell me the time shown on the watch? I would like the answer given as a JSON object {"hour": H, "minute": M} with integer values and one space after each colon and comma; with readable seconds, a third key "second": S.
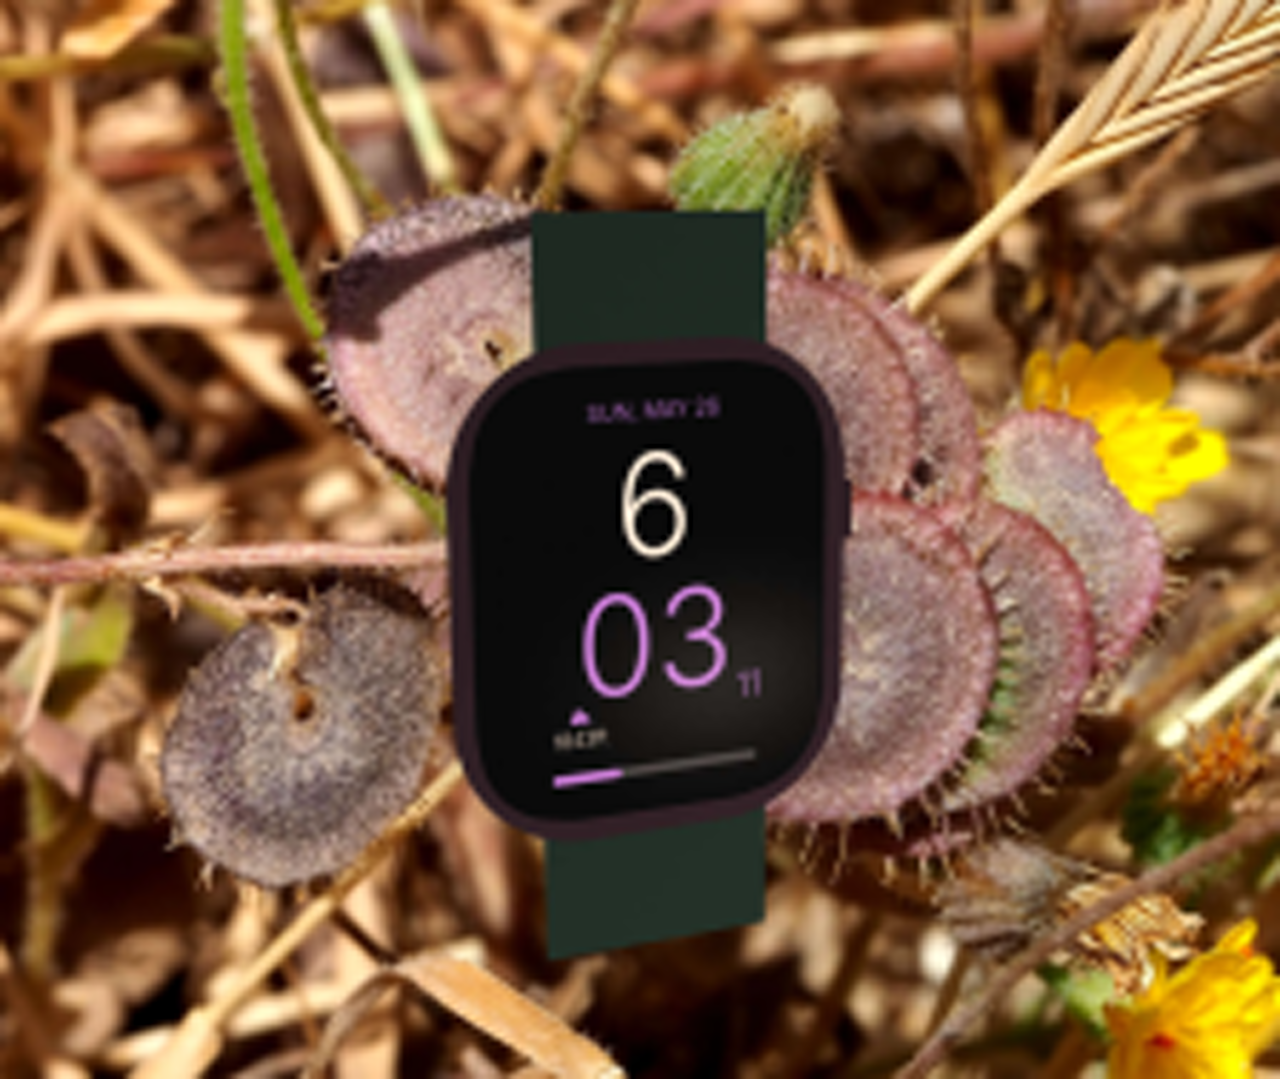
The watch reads {"hour": 6, "minute": 3}
